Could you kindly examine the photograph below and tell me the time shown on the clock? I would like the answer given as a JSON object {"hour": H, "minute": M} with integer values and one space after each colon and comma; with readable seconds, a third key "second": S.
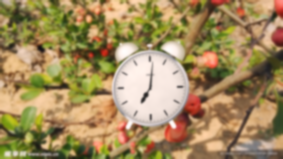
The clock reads {"hour": 7, "minute": 1}
